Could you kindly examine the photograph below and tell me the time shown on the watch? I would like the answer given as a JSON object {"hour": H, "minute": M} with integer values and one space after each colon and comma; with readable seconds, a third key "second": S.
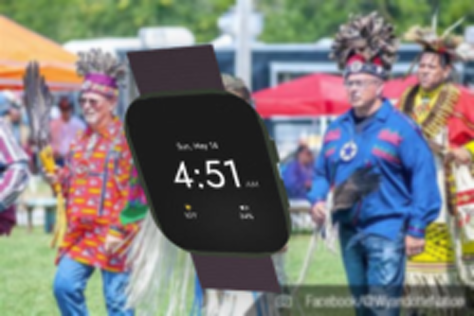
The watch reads {"hour": 4, "minute": 51}
